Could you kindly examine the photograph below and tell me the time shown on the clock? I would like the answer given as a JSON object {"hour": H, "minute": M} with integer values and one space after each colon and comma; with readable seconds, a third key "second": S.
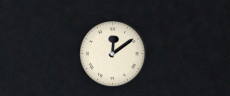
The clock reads {"hour": 12, "minute": 9}
